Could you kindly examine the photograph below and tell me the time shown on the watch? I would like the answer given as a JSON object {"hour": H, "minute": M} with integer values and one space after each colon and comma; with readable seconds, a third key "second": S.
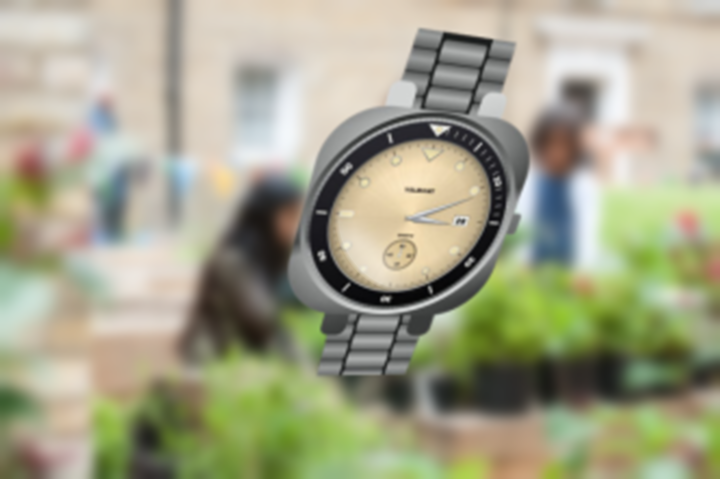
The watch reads {"hour": 3, "minute": 11}
